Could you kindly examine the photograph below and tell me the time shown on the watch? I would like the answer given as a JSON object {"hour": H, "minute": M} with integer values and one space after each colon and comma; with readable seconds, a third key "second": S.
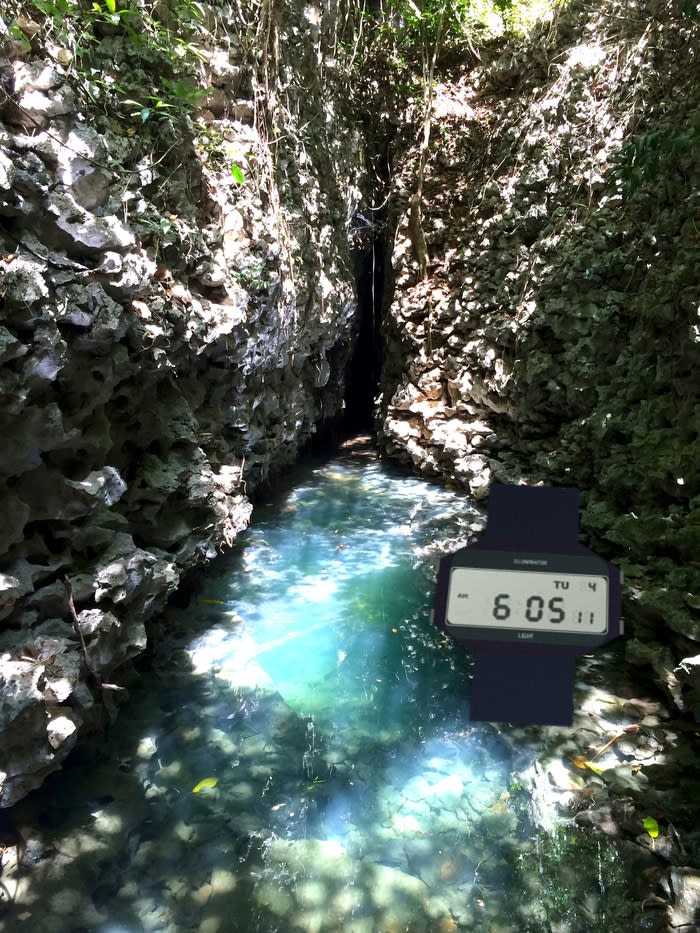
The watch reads {"hour": 6, "minute": 5, "second": 11}
